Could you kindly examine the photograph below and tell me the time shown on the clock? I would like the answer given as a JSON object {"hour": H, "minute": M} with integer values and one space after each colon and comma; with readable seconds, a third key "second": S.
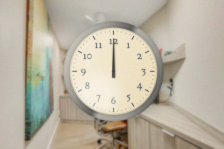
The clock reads {"hour": 12, "minute": 0}
